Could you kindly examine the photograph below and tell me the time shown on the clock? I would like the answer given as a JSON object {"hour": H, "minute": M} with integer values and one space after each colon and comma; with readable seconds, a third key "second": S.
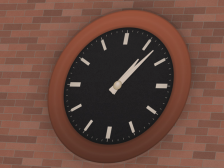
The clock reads {"hour": 1, "minute": 7}
